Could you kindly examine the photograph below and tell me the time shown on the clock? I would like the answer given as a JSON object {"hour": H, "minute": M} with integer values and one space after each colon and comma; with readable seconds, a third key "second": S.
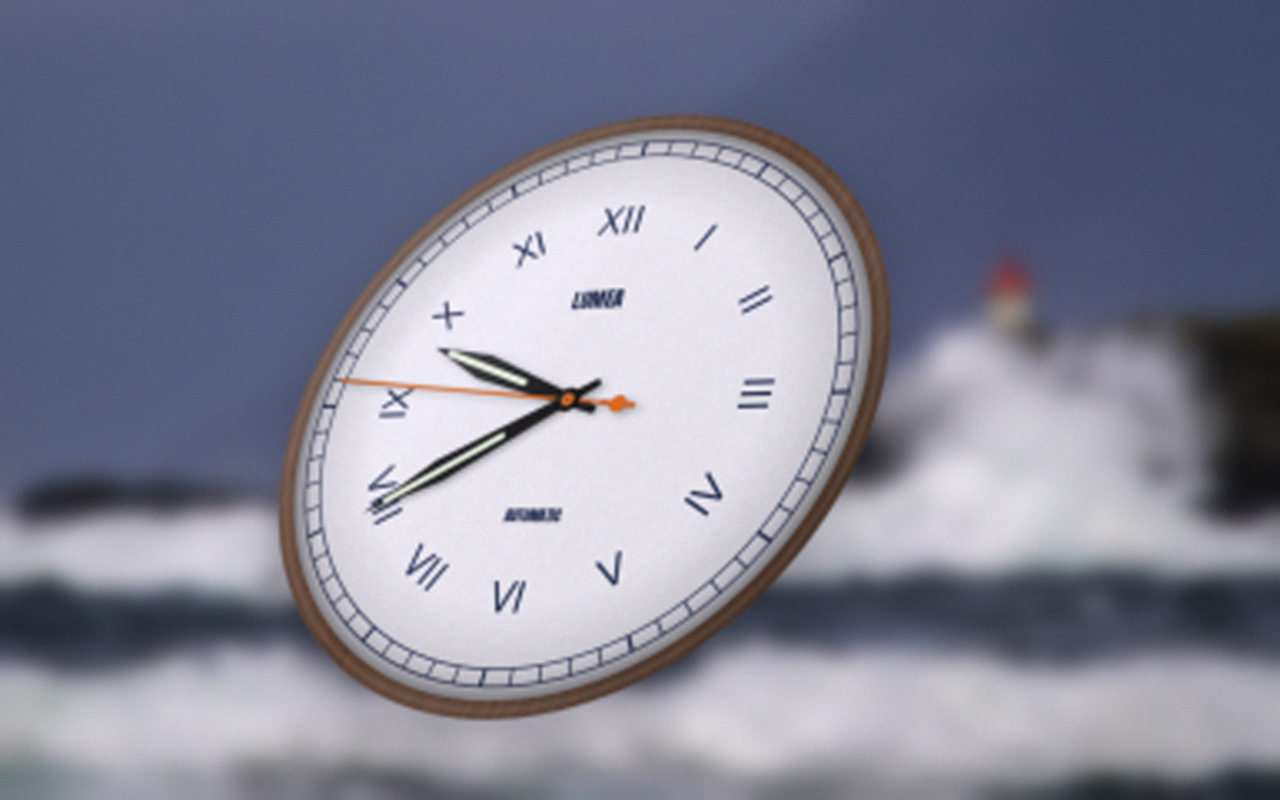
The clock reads {"hour": 9, "minute": 39, "second": 46}
